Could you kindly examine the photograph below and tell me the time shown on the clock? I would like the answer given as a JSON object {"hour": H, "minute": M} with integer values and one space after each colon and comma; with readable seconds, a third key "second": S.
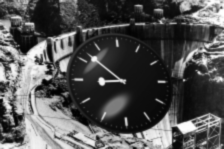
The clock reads {"hour": 8, "minute": 52}
